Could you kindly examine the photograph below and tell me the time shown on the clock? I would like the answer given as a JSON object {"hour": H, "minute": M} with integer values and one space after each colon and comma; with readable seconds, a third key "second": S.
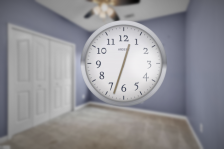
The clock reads {"hour": 12, "minute": 33}
